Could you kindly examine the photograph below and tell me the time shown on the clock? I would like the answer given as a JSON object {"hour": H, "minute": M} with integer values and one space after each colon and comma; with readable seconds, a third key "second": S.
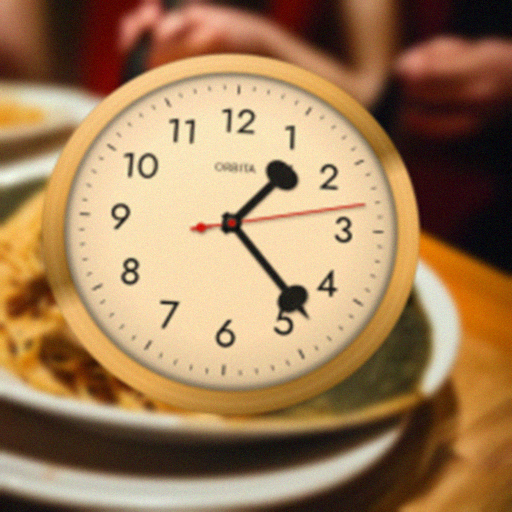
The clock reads {"hour": 1, "minute": 23, "second": 13}
